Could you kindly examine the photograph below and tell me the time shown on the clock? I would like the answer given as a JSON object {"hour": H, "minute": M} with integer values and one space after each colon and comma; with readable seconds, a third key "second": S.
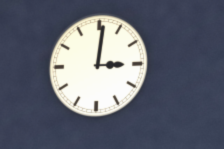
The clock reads {"hour": 3, "minute": 1}
